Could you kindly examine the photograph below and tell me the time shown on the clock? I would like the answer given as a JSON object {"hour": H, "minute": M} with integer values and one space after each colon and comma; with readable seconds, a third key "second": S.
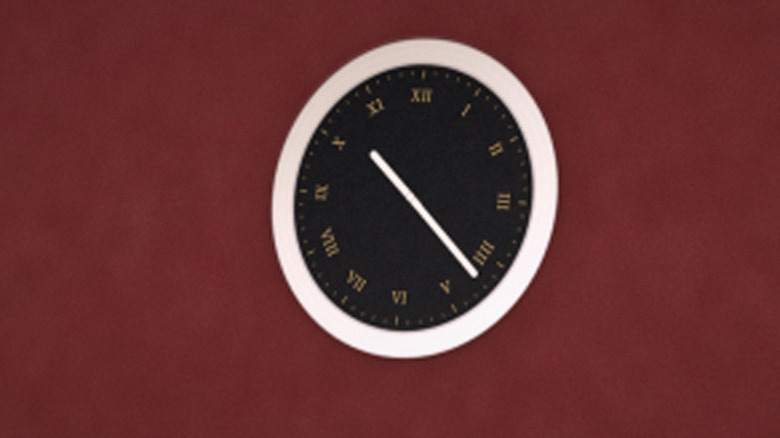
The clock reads {"hour": 10, "minute": 22}
